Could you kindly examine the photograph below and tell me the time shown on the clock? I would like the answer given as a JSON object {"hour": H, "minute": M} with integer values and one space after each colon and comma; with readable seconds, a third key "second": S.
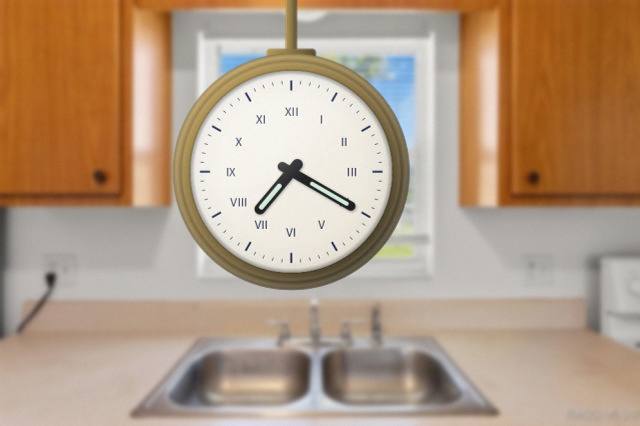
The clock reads {"hour": 7, "minute": 20}
